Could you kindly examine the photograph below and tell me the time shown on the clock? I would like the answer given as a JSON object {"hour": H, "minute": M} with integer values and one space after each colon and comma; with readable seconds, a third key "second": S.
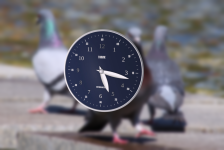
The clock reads {"hour": 5, "minute": 17}
